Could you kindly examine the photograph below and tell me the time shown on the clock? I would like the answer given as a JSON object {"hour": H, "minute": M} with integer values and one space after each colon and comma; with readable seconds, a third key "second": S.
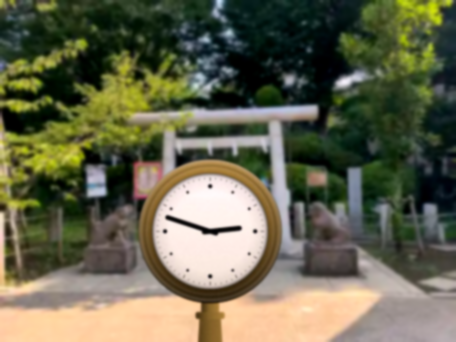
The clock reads {"hour": 2, "minute": 48}
